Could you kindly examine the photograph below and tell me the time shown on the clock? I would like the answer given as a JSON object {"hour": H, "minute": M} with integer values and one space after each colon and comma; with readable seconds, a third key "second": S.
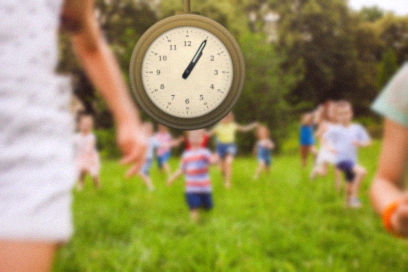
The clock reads {"hour": 1, "minute": 5}
